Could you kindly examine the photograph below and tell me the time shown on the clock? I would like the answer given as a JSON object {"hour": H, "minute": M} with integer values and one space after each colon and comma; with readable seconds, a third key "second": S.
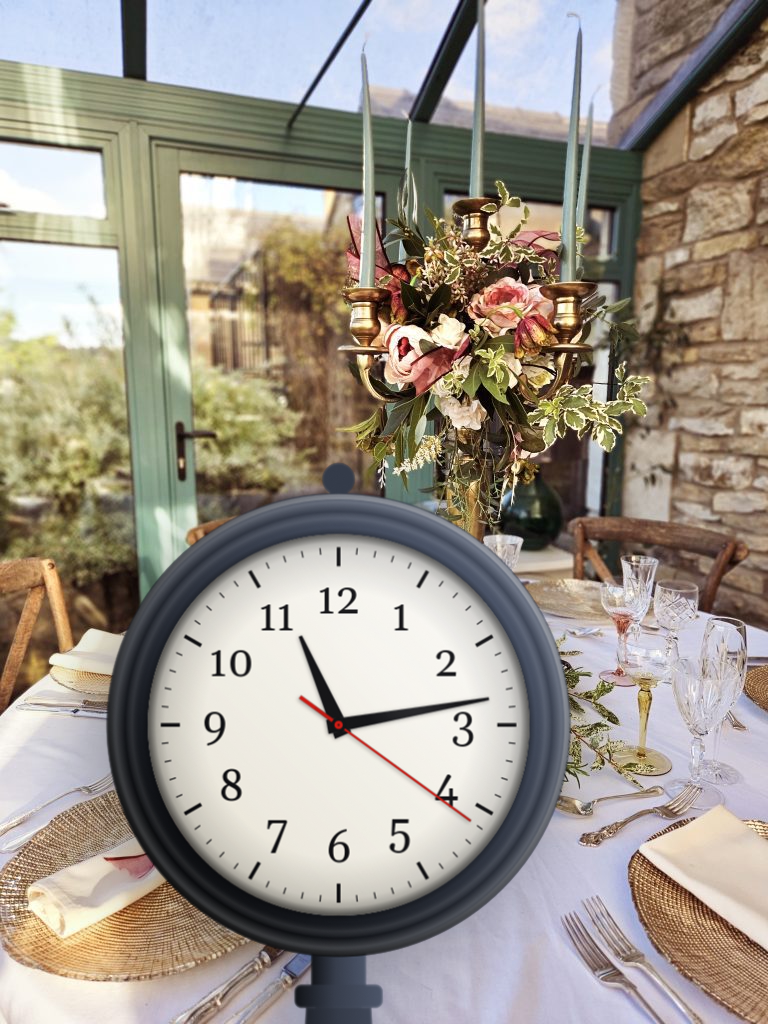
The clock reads {"hour": 11, "minute": 13, "second": 21}
